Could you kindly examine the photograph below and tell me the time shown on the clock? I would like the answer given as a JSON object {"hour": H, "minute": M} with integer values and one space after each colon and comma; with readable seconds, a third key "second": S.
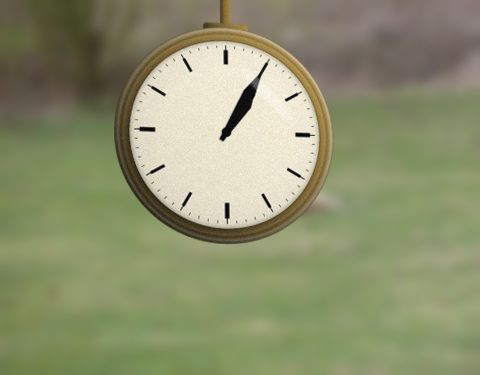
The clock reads {"hour": 1, "minute": 5}
